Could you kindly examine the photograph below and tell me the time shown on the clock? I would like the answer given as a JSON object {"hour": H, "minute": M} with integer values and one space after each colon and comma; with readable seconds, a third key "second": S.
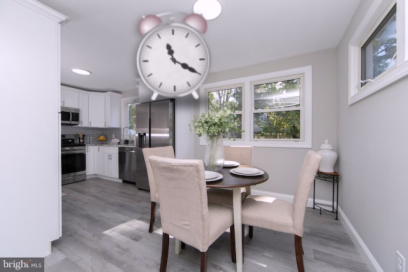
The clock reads {"hour": 11, "minute": 20}
